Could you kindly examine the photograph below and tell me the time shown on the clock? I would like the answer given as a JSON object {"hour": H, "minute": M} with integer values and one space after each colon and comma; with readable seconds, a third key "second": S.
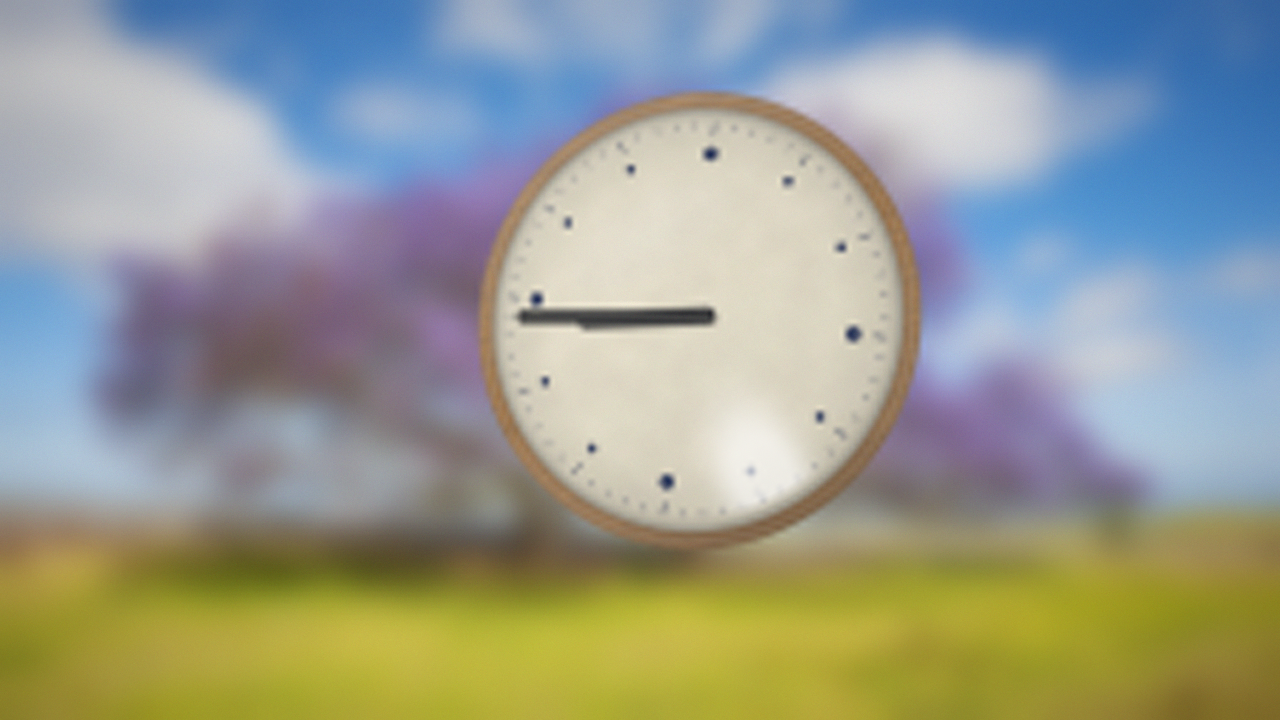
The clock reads {"hour": 8, "minute": 44}
